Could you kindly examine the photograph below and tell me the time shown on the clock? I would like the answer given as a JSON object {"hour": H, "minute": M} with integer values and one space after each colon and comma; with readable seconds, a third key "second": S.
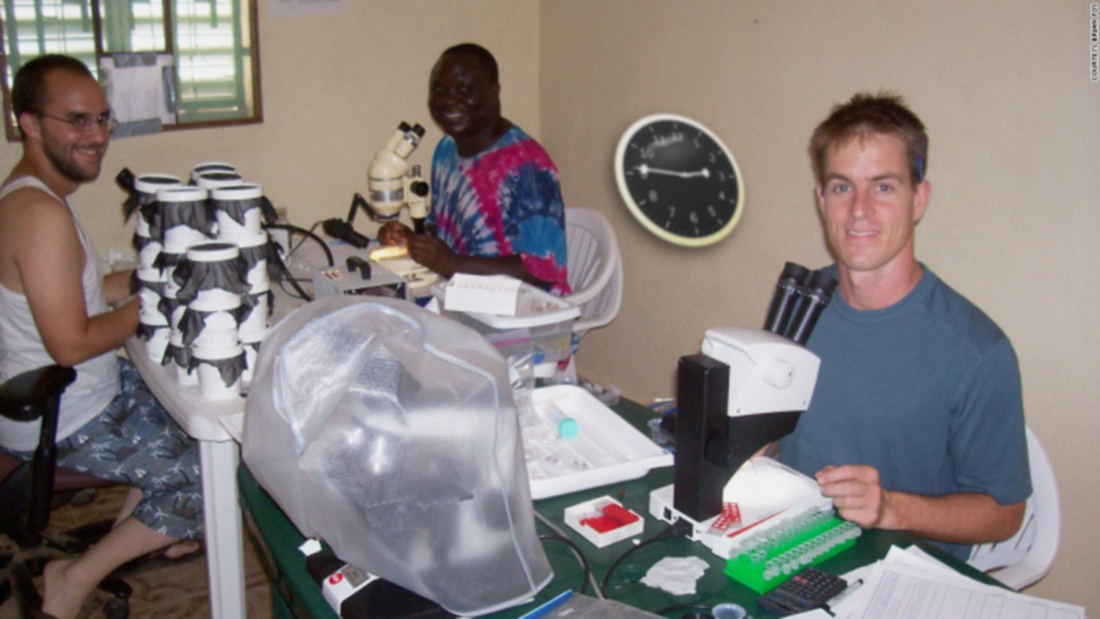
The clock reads {"hour": 2, "minute": 46}
